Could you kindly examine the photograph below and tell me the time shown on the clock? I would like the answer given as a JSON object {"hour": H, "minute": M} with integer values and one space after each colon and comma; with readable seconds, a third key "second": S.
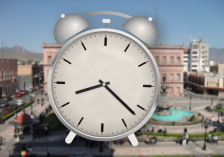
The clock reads {"hour": 8, "minute": 22}
